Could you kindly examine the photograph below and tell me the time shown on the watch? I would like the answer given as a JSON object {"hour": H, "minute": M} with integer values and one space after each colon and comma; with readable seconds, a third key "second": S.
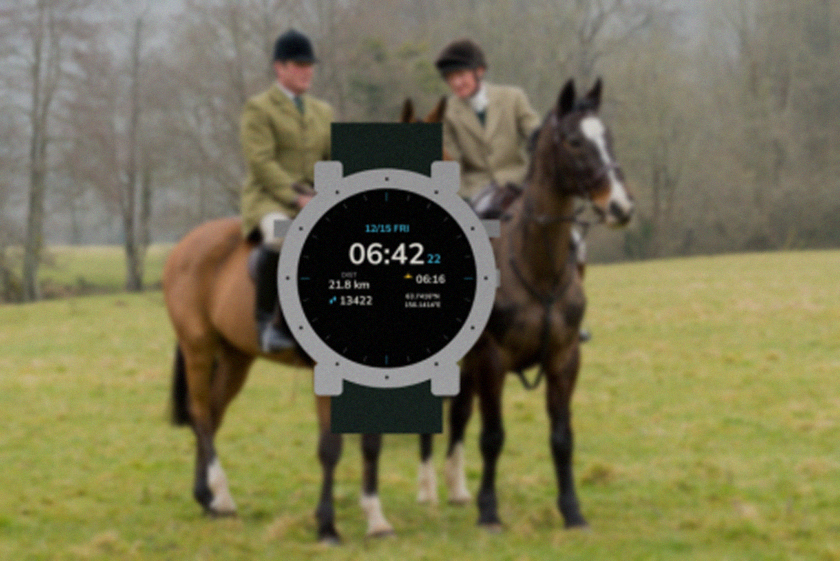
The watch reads {"hour": 6, "minute": 42}
